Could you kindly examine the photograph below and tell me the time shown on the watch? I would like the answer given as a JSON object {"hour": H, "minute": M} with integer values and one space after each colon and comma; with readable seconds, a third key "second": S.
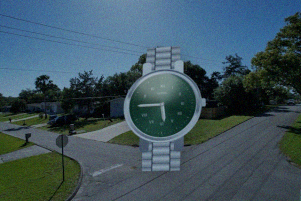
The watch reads {"hour": 5, "minute": 45}
